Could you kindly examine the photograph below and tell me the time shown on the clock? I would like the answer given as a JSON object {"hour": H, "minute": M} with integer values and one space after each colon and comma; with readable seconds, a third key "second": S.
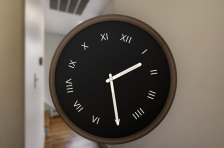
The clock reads {"hour": 1, "minute": 25}
